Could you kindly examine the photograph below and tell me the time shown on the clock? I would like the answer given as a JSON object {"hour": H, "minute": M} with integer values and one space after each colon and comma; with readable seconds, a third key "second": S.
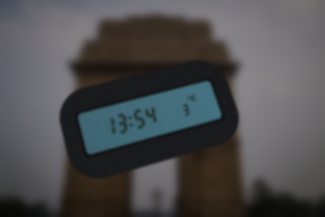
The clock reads {"hour": 13, "minute": 54}
